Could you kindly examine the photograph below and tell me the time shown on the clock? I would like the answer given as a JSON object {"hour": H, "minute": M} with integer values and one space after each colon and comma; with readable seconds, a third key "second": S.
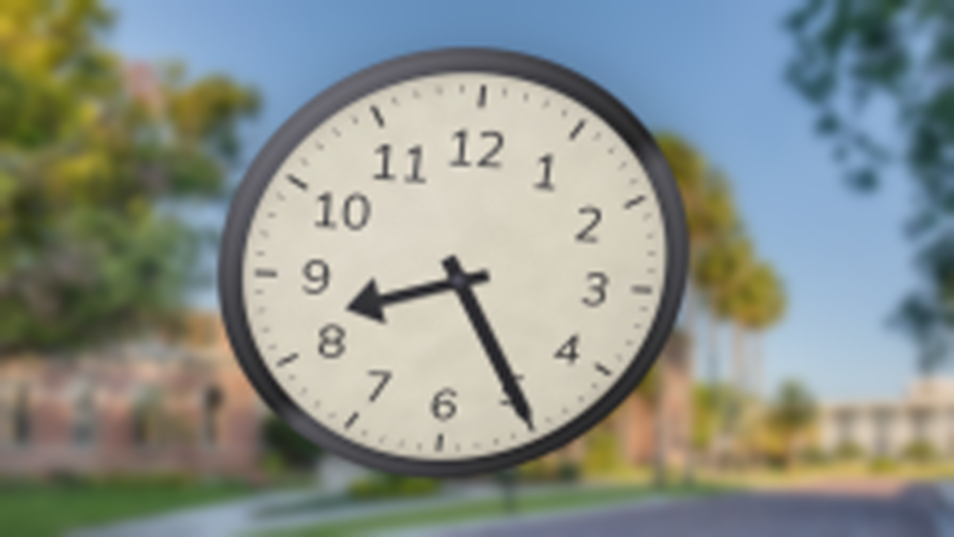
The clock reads {"hour": 8, "minute": 25}
